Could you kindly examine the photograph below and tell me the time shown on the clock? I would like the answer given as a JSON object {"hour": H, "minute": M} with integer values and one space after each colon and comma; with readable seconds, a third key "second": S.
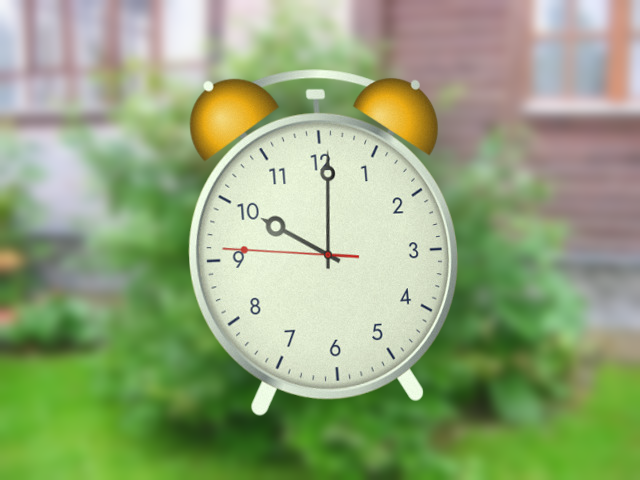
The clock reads {"hour": 10, "minute": 0, "second": 46}
